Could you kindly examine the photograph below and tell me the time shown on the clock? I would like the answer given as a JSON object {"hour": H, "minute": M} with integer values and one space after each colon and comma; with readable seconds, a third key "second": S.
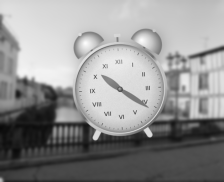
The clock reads {"hour": 10, "minute": 21}
